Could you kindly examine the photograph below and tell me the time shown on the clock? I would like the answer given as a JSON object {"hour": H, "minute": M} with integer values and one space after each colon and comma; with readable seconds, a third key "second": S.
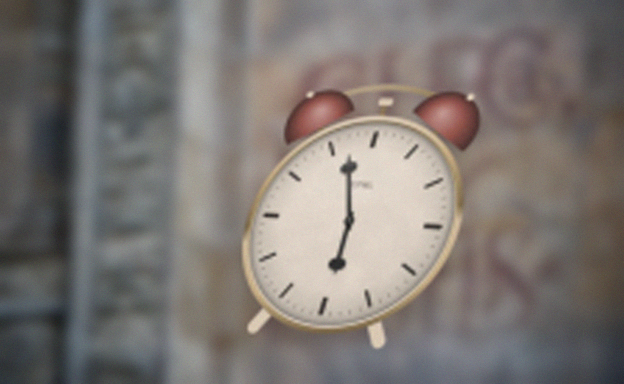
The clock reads {"hour": 5, "minute": 57}
